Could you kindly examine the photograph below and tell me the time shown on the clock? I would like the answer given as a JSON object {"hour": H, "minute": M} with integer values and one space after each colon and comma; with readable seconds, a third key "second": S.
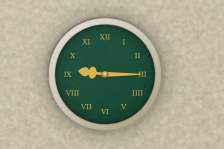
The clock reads {"hour": 9, "minute": 15}
